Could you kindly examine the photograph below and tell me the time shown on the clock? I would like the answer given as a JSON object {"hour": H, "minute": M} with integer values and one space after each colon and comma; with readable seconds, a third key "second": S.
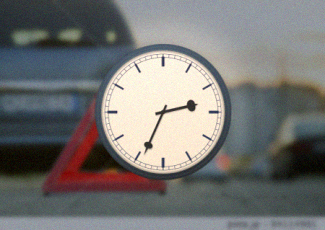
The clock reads {"hour": 2, "minute": 34}
